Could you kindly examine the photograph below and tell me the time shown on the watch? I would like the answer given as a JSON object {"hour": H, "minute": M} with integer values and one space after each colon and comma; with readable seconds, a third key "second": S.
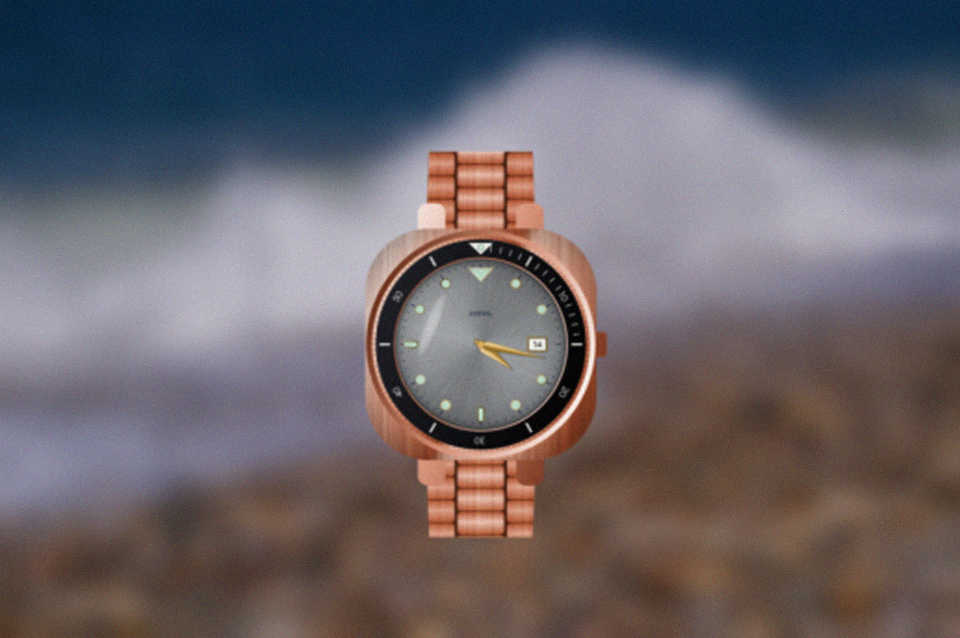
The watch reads {"hour": 4, "minute": 17}
